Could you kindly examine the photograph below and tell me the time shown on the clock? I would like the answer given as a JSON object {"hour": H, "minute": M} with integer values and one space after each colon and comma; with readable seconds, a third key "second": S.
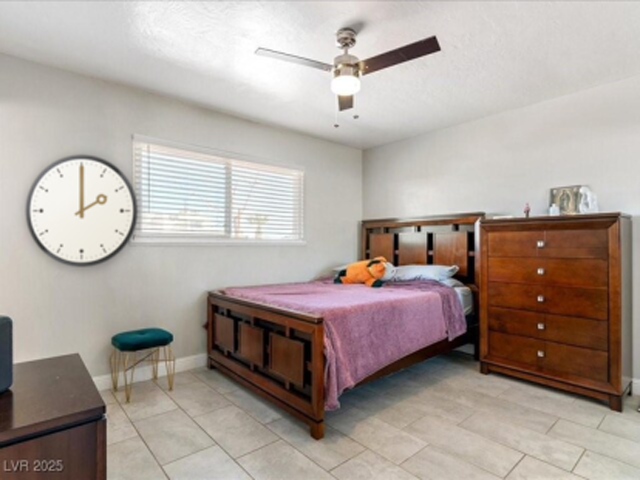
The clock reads {"hour": 2, "minute": 0}
